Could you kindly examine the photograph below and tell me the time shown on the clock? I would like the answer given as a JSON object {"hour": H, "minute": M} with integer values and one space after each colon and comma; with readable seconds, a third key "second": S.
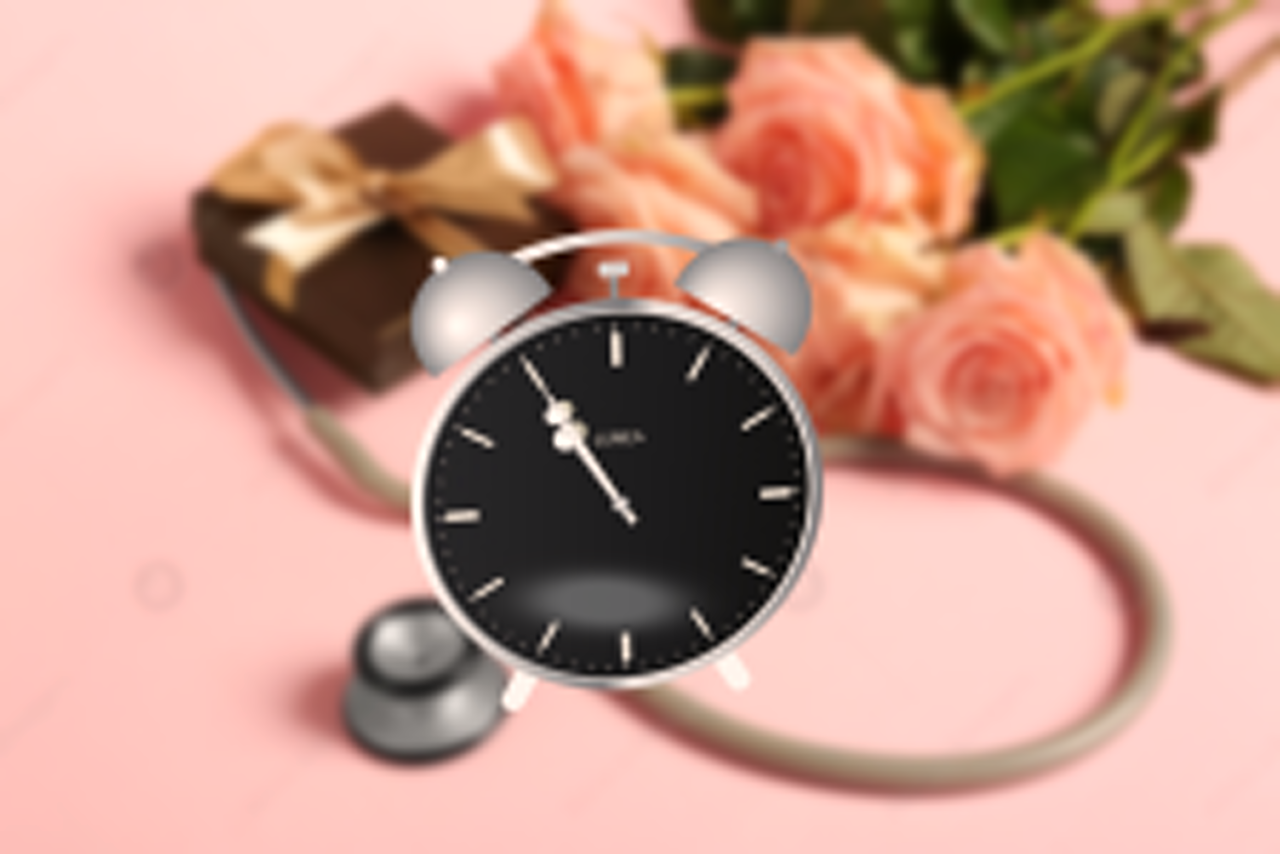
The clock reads {"hour": 10, "minute": 55}
